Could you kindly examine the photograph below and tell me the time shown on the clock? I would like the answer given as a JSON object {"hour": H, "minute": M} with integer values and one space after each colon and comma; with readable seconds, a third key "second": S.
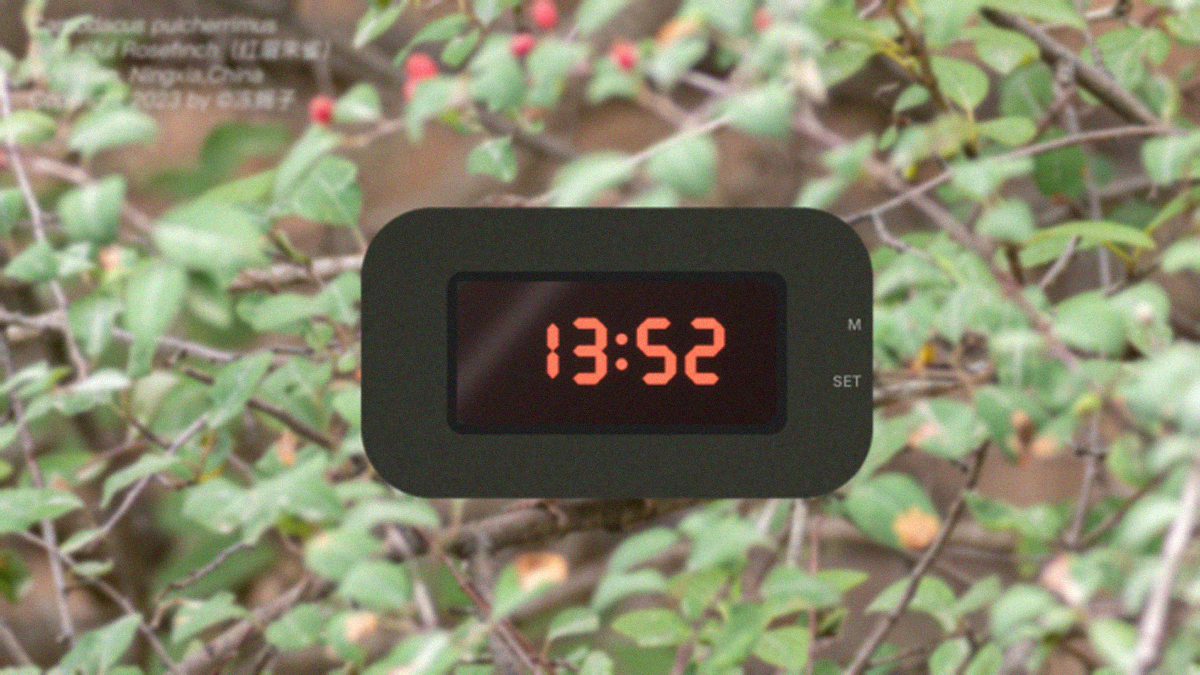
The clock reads {"hour": 13, "minute": 52}
